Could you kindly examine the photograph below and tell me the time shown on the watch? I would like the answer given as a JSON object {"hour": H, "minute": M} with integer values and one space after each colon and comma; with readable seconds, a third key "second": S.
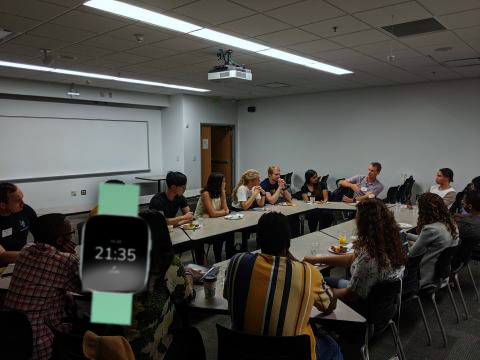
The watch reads {"hour": 21, "minute": 35}
